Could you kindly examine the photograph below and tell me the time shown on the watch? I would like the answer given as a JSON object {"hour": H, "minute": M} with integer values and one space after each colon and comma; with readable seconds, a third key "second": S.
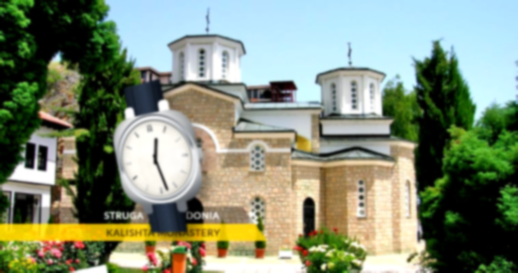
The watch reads {"hour": 12, "minute": 28}
